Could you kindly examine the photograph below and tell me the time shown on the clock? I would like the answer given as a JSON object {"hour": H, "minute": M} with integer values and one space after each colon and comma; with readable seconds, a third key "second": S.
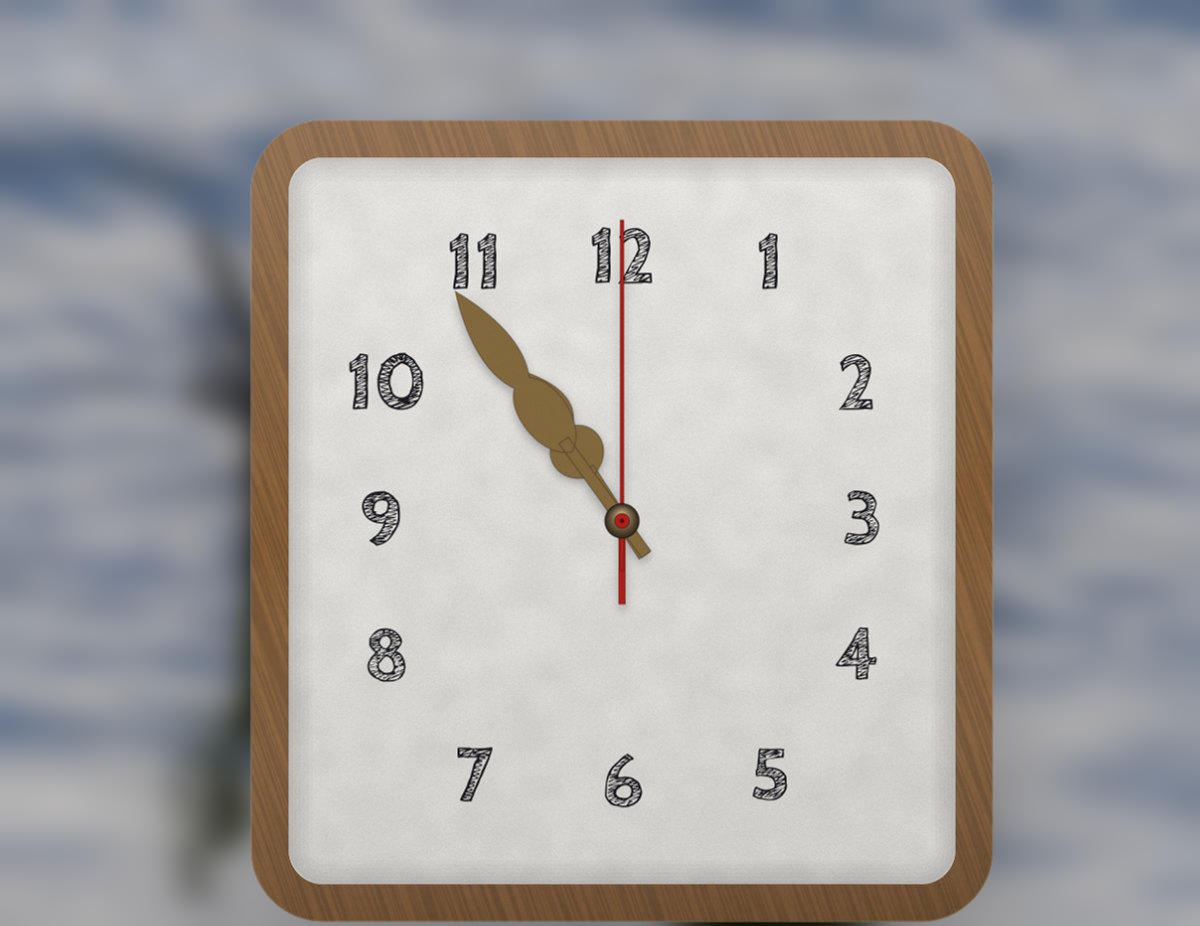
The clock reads {"hour": 10, "minute": 54, "second": 0}
